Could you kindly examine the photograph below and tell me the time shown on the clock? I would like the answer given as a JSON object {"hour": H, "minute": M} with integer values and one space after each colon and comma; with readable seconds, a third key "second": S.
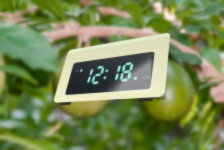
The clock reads {"hour": 12, "minute": 18}
